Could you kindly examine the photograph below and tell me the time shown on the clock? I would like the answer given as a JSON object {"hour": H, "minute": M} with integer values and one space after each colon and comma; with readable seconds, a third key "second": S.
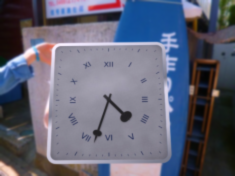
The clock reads {"hour": 4, "minute": 33}
